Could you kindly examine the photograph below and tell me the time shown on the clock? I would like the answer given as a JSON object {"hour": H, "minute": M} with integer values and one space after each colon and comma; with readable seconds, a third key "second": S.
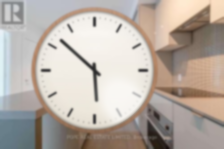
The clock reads {"hour": 5, "minute": 52}
